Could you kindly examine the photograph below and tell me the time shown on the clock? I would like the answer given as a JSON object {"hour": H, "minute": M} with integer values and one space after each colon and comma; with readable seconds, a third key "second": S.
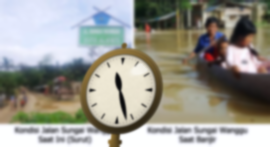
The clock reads {"hour": 11, "minute": 27}
